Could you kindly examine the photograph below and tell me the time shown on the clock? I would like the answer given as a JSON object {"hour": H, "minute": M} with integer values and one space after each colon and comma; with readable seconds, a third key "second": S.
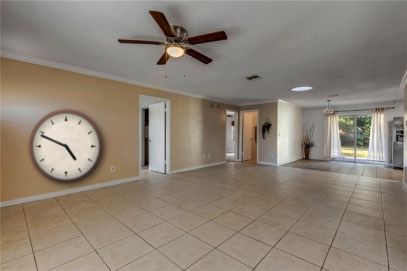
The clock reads {"hour": 4, "minute": 49}
